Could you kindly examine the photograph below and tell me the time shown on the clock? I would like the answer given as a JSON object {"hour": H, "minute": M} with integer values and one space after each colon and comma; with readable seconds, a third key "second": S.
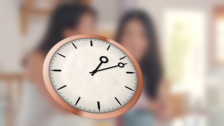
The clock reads {"hour": 1, "minute": 12}
